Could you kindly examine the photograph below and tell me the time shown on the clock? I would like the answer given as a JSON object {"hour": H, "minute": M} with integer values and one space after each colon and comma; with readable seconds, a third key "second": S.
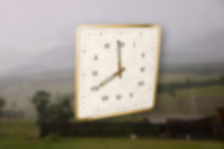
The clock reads {"hour": 7, "minute": 59}
